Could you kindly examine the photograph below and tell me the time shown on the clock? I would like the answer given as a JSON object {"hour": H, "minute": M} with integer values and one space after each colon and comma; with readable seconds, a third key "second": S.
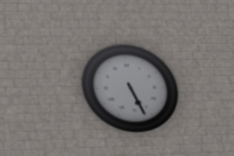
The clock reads {"hour": 5, "minute": 27}
